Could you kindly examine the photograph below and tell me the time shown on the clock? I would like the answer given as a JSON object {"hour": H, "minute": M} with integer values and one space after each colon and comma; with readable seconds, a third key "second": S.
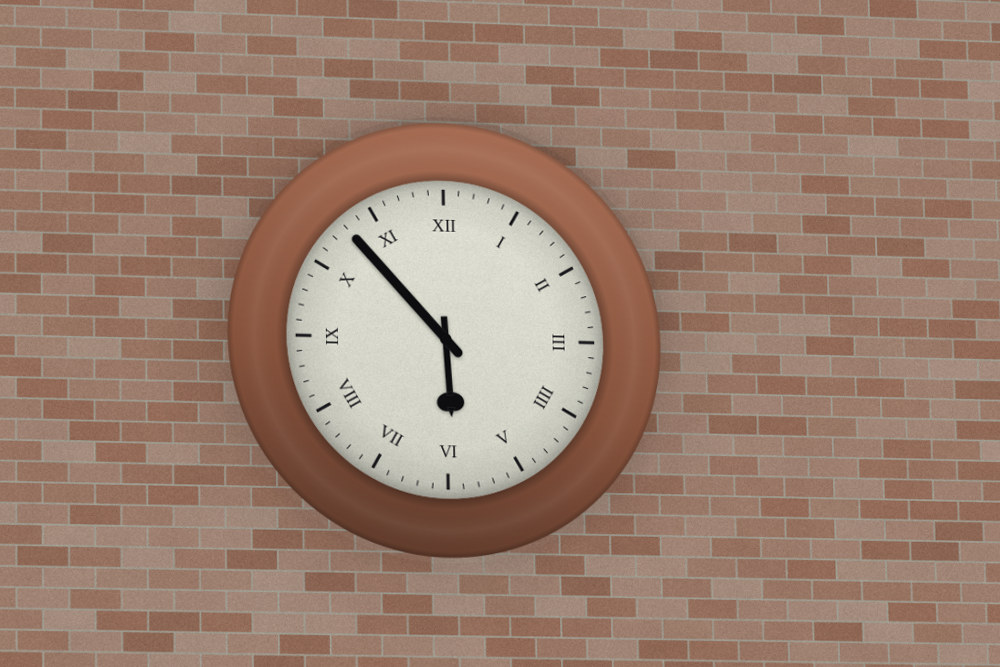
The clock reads {"hour": 5, "minute": 53}
